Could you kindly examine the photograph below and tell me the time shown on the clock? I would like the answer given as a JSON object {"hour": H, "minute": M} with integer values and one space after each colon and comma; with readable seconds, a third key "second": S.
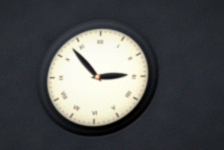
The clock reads {"hour": 2, "minute": 53}
